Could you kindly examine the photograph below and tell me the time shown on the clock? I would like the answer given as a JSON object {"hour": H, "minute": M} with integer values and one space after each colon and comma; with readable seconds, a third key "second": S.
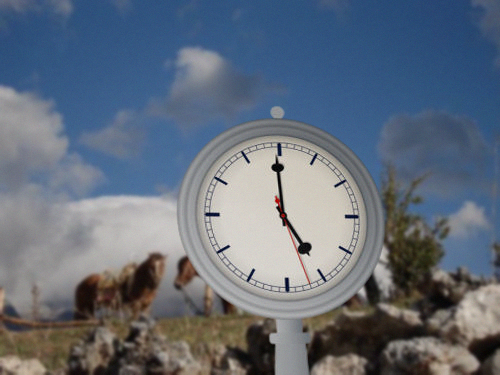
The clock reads {"hour": 4, "minute": 59, "second": 27}
